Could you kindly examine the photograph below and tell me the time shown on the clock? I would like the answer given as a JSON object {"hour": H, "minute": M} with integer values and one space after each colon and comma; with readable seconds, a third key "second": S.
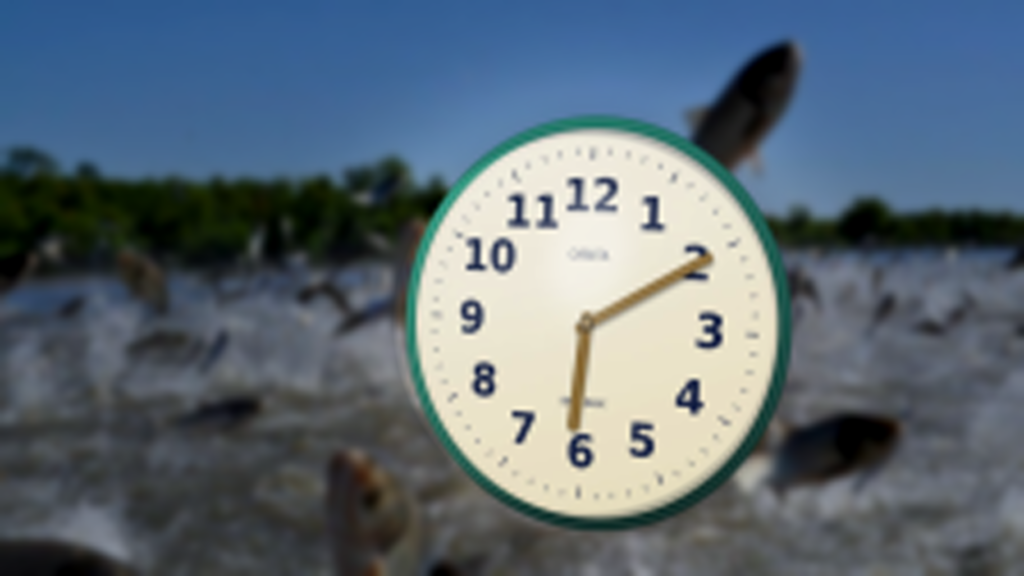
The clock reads {"hour": 6, "minute": 10}
